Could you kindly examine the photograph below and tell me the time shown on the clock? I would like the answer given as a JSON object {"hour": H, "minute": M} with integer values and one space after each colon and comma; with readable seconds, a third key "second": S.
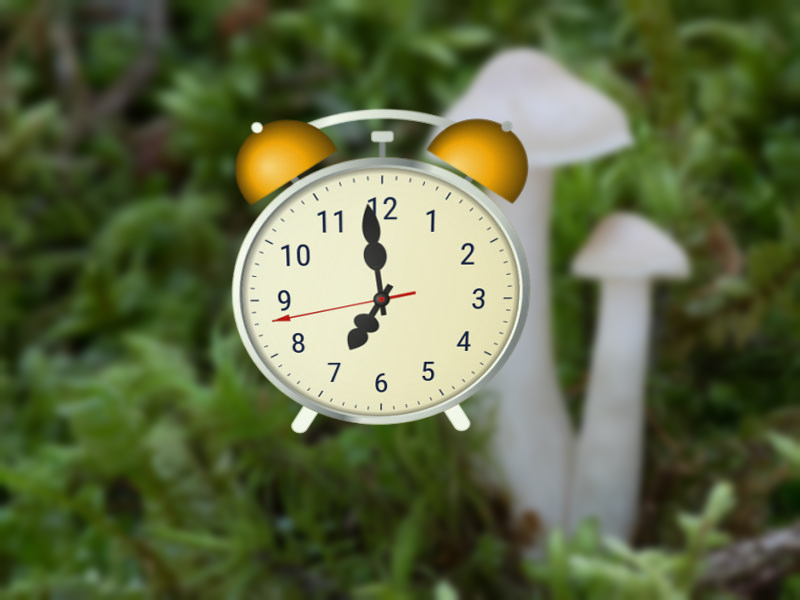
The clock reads {"hour": 6, "minute": 58, "second": 43}
